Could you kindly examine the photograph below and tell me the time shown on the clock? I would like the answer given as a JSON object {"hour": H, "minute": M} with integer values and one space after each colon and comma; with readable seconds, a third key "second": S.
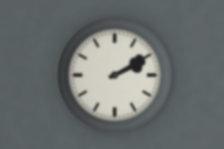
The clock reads {"hour": 2, "minute": 10}
